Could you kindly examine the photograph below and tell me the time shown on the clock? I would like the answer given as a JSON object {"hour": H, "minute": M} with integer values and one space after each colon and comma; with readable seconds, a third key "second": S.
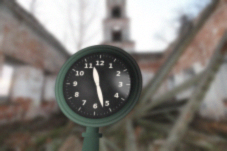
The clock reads {"hour": 11, "minute": 27}
